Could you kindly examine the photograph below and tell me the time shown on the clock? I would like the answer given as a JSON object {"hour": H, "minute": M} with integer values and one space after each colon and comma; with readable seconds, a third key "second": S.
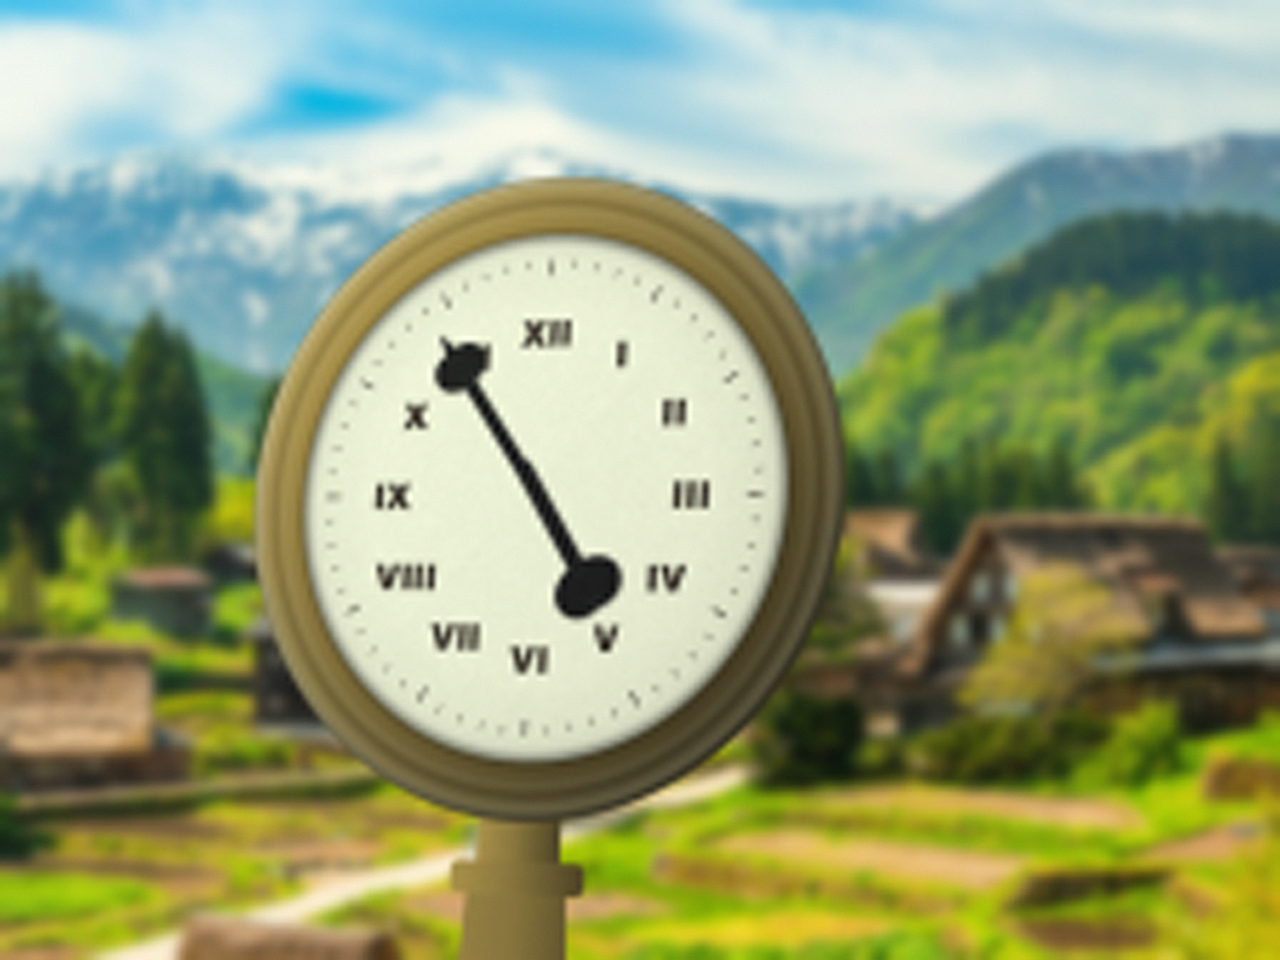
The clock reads {"hour": 4, "minute": 54}
